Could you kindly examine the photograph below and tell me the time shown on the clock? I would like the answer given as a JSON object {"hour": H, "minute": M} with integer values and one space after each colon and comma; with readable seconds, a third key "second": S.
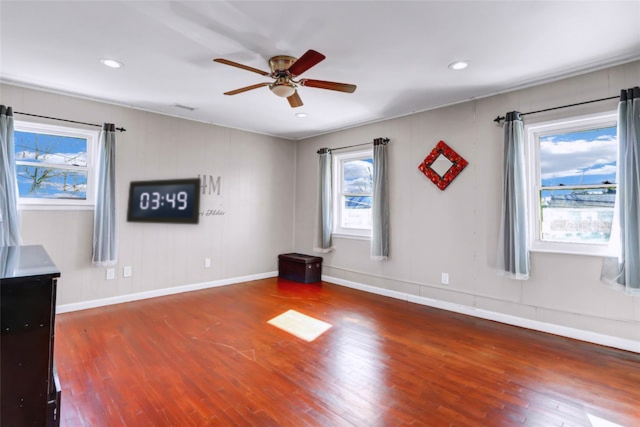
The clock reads {"hour": 3, "minute": 49}
